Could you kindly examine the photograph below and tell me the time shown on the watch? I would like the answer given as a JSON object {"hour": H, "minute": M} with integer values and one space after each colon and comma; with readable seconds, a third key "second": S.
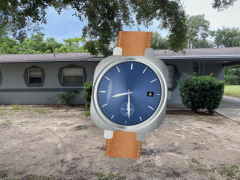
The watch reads {"hour": 8, "minute": 29}
